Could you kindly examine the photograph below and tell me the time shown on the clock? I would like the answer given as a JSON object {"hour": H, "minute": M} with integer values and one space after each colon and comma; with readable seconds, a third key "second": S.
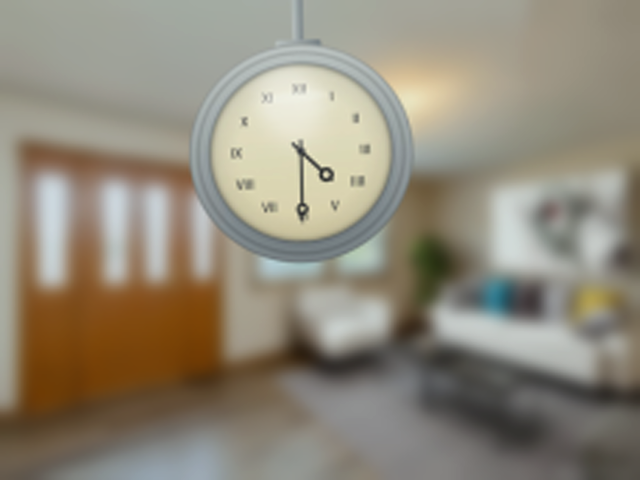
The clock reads {"hour": 4, "minute": 30}
